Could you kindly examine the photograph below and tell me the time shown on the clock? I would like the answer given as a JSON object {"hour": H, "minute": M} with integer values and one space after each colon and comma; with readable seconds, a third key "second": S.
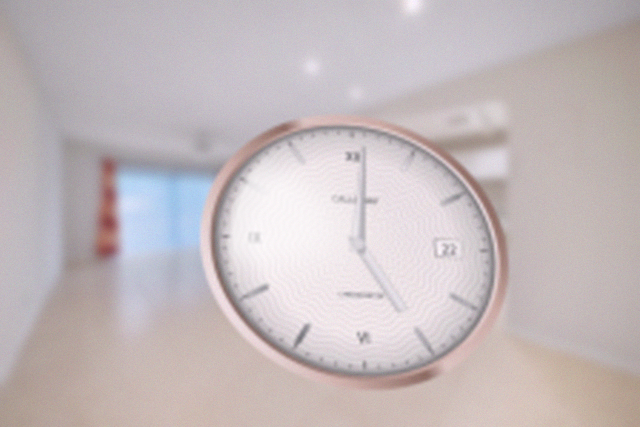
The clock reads {"hour": 5, "minute": 1}
